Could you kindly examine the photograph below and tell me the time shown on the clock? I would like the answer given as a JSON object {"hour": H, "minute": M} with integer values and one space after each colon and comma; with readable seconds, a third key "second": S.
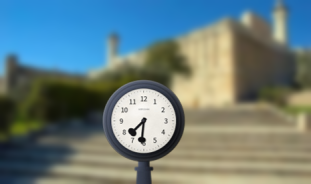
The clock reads {"hour": 7, "minute": 31}
